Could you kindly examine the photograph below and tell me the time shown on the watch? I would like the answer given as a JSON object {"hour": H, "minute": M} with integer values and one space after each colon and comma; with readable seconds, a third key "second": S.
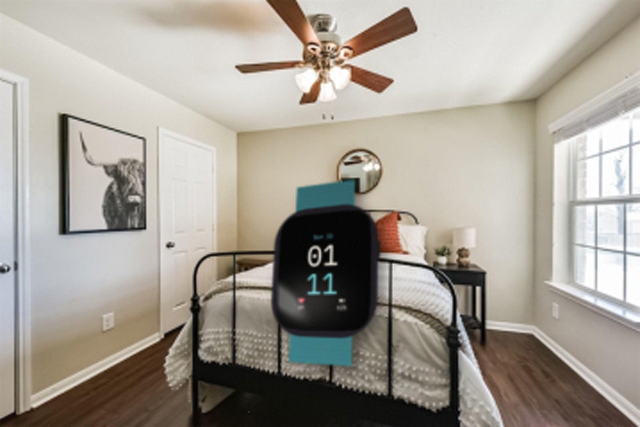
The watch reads {"hour": 1, "minute": 11}
